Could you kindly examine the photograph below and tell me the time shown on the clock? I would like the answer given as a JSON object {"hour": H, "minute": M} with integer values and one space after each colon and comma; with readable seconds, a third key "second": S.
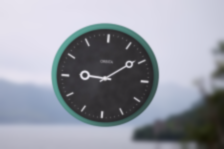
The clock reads {"hour": 9, "minute": 9}
